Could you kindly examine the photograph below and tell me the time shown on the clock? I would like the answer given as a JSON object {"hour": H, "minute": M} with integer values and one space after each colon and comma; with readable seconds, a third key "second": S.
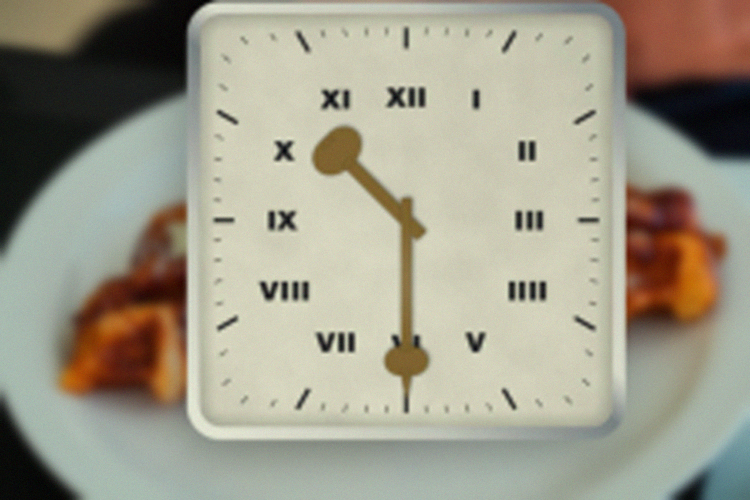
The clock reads {"hour": 10, "minute": 30}
